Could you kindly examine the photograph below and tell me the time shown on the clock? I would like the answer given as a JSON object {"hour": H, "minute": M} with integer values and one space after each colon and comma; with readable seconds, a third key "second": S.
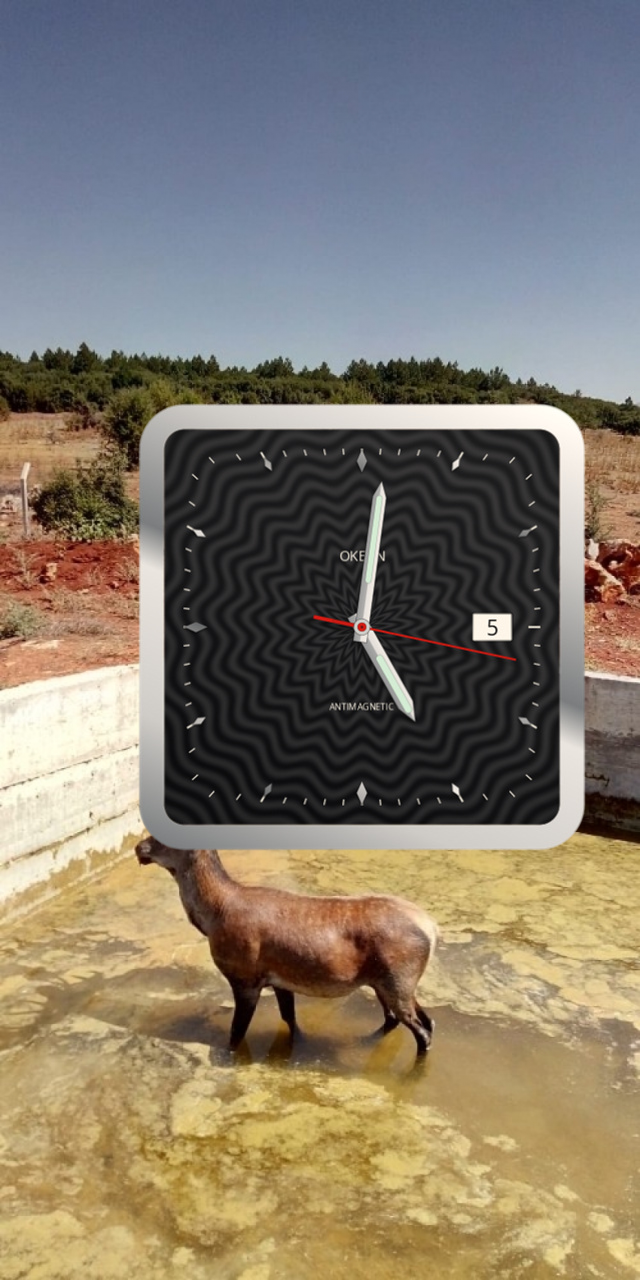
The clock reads {"hour": 5, "minute": 1, "second": 17}
